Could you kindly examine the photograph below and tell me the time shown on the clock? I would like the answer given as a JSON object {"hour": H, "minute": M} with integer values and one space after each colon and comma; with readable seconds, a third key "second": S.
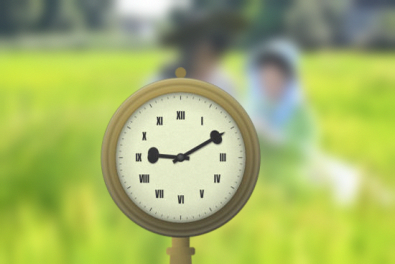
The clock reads {"hour": 9, "minute": 10}
